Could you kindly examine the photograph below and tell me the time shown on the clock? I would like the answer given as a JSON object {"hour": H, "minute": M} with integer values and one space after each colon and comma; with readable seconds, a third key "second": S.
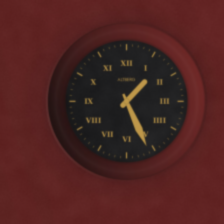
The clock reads {"hour": 1, "minute": 26}
